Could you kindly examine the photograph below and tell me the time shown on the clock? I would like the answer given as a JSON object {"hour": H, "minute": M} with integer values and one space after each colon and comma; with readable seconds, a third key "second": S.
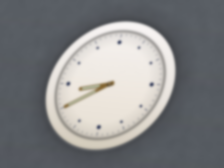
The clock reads {"hour": 8, "minute": 40}
